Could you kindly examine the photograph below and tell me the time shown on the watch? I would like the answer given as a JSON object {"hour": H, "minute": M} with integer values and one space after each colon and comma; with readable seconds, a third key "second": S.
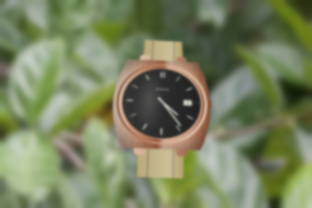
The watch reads {"hour": 4, "minute": 24}
